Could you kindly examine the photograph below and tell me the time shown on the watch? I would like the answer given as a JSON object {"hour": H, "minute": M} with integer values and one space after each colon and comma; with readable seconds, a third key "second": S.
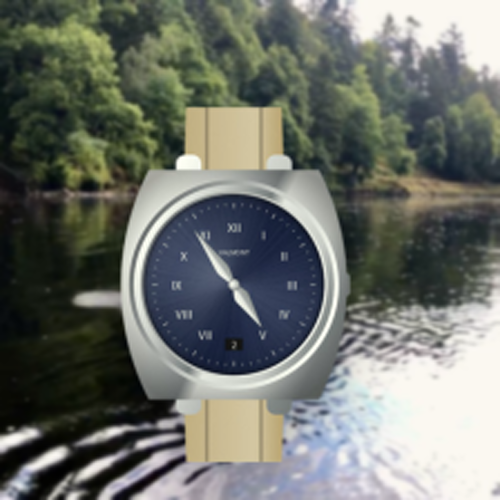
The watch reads {"hour": 4, "minute": 54}
